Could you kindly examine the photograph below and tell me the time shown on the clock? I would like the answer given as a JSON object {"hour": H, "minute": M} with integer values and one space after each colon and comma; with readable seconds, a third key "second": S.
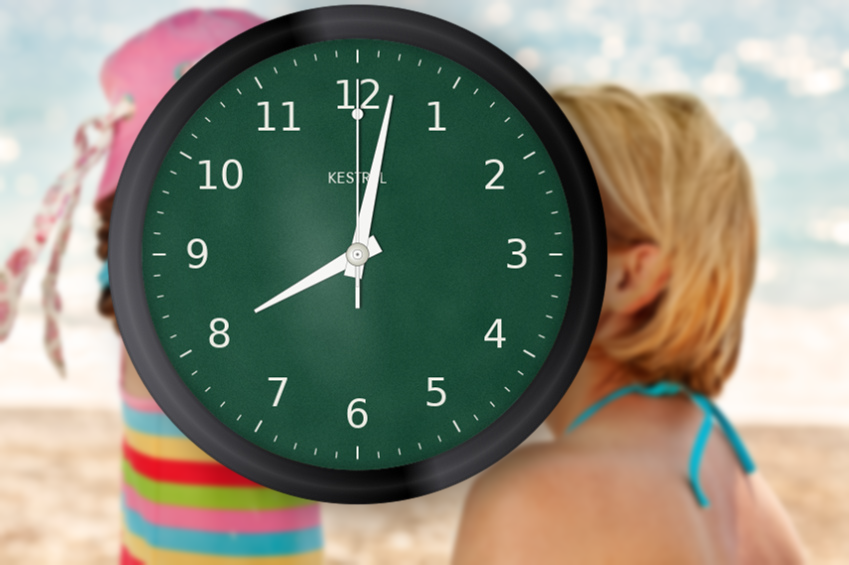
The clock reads {"hour": 8, "minute": 2, "second": 0}
